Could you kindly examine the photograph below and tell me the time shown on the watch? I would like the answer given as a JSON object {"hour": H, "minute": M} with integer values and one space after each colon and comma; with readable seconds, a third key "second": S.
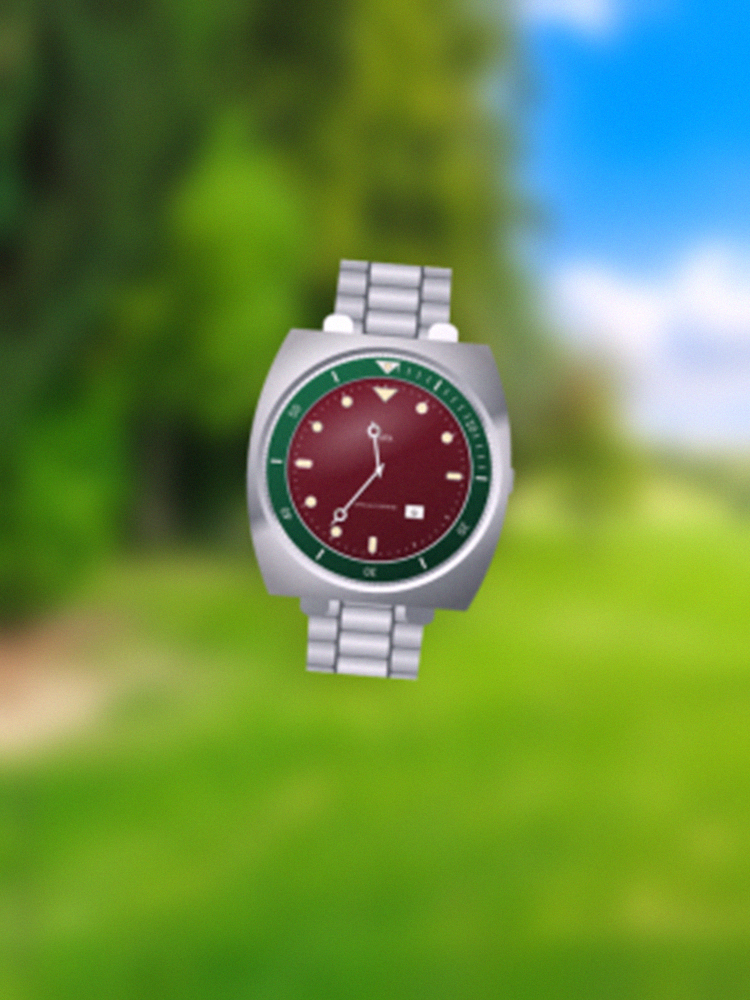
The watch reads {"hour": 11, "minute": 36}
